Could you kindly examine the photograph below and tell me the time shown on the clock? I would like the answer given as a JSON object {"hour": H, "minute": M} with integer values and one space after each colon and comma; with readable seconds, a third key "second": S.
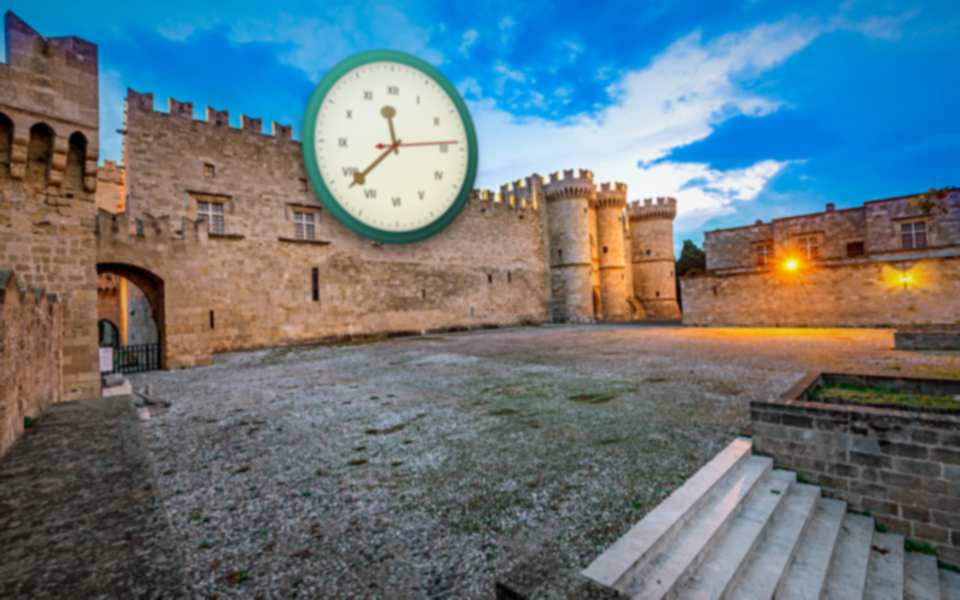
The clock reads {"hour": 11, "minute": 38, "second": 14}
